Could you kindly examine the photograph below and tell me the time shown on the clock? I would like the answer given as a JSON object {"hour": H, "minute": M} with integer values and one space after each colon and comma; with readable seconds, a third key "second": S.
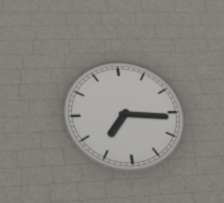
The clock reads {"hour": 7, "minute": 16}
